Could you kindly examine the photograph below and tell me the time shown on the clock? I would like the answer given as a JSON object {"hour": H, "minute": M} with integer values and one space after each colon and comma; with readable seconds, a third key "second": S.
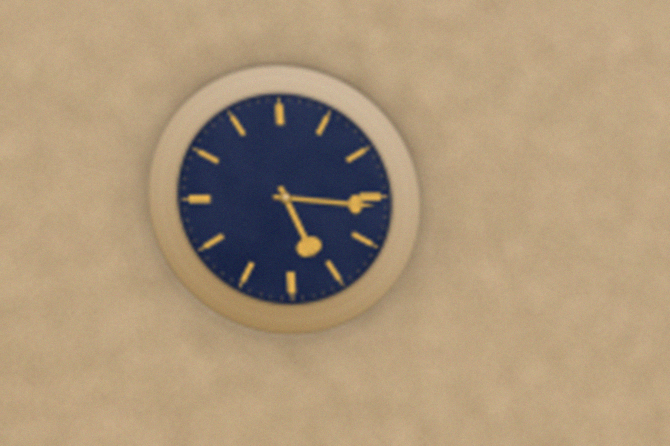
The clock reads {"hour": 5, "minute": 16}
